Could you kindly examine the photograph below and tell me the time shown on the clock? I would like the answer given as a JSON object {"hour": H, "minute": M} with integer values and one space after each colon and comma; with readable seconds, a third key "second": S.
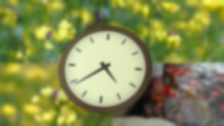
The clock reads {"hour": 4, "minute": 39}
